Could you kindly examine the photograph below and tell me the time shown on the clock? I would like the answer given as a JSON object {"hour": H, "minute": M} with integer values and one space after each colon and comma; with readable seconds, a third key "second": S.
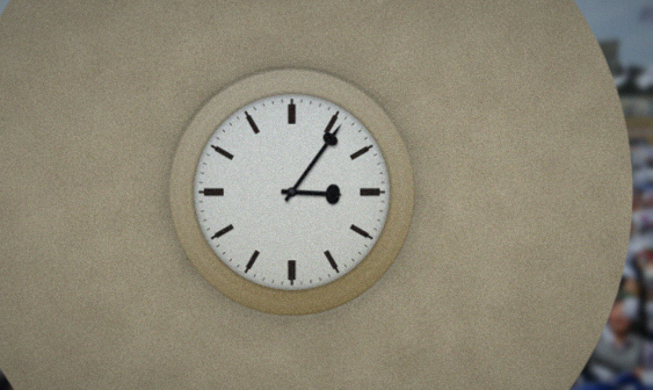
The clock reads {"hour": 3, "minute": 6}
